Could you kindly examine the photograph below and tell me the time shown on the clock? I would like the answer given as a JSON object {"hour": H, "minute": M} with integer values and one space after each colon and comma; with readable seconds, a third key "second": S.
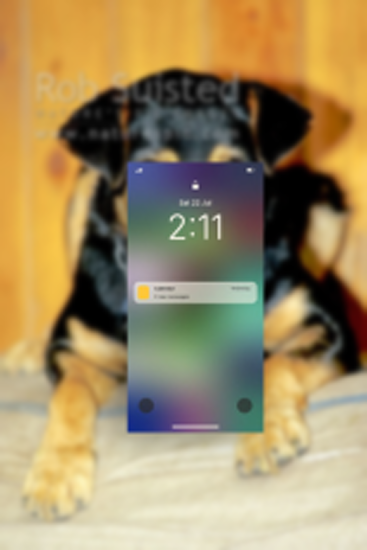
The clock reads {"hour": 2, "minute": 11}
